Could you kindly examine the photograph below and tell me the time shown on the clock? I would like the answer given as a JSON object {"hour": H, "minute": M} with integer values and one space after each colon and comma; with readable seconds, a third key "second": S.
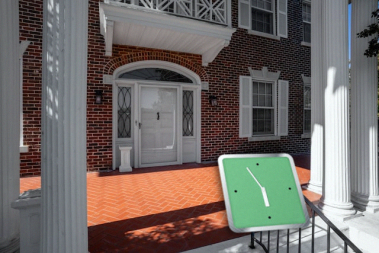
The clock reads {"hour": 5, "minute": 56}
